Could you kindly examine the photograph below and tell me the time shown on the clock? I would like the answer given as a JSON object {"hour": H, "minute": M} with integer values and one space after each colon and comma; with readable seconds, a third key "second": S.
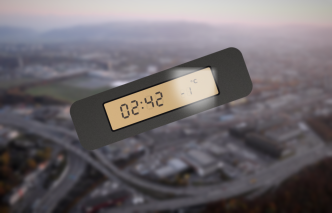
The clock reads {"hour": 2, "minute": 42}
